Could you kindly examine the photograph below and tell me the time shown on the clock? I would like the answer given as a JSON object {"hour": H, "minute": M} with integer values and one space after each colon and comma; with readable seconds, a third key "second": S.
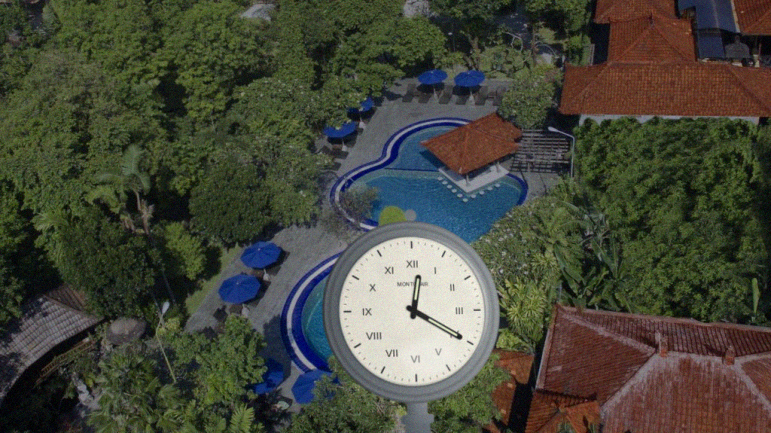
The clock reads {"hour": 12, "minute": 20}
